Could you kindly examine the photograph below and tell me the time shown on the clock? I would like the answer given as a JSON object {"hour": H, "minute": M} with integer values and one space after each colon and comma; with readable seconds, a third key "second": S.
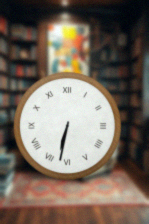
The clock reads {"hour": 6, "minute": 32}
